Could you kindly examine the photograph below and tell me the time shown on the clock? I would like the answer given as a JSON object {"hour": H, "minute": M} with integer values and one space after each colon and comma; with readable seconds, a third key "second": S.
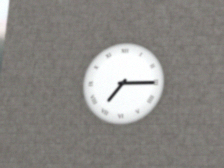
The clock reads {"hour": 7, "minute": 15}
